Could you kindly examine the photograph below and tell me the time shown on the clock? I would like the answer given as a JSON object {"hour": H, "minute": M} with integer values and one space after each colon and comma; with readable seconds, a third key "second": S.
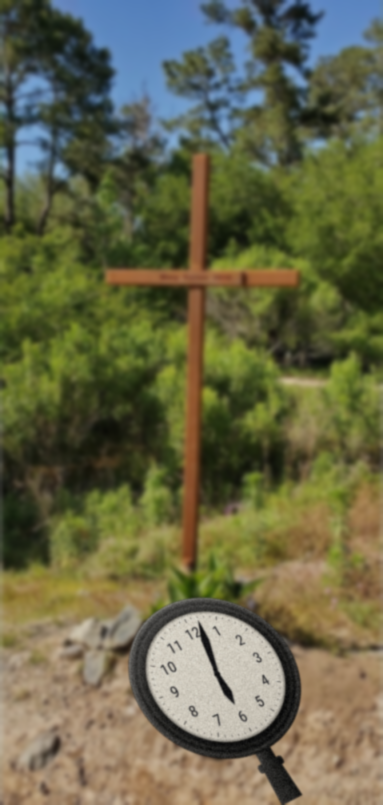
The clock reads {"hour": 6, "minute": 2}
